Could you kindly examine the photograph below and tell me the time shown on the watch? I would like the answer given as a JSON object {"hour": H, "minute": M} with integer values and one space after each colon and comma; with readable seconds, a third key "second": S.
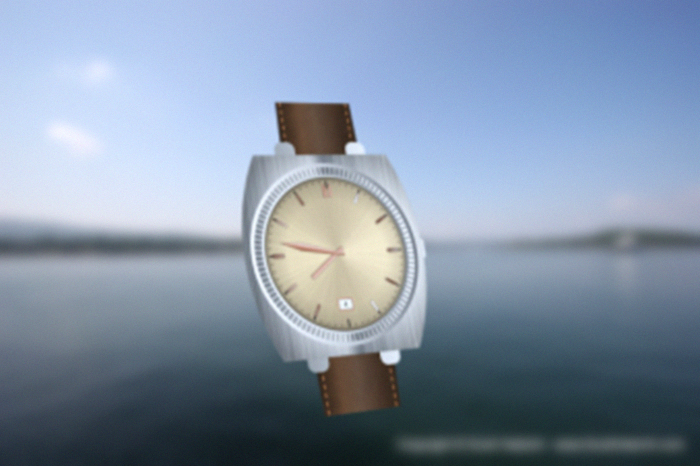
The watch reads {"hour": 7, "minute": 47}
